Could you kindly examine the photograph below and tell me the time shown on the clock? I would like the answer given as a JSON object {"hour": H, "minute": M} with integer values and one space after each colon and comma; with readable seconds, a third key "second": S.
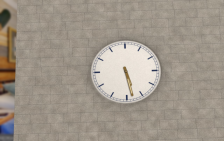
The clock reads {"hour": 5, "minute": 28}
